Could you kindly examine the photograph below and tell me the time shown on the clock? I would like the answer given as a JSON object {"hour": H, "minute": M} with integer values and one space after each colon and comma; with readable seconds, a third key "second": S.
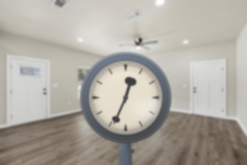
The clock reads {"hour": 12, "minute": 34}
